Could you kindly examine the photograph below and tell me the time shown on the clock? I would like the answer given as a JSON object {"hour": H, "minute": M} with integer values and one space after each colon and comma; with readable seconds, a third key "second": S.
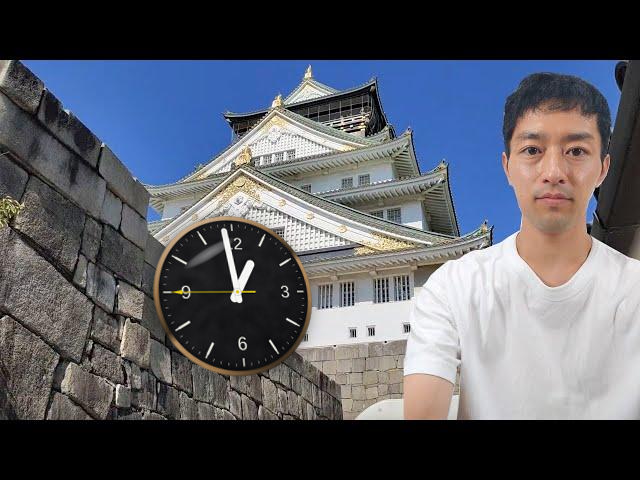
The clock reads {"hour": 12, "minute": 58, "second": 45}
